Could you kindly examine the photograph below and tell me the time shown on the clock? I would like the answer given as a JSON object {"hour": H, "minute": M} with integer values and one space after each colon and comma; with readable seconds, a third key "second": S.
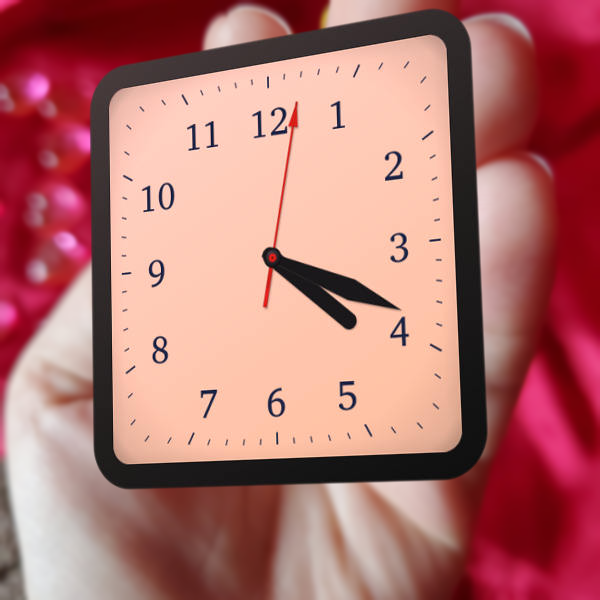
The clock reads {"hour": 4, "minute": 19, "second": 2}
